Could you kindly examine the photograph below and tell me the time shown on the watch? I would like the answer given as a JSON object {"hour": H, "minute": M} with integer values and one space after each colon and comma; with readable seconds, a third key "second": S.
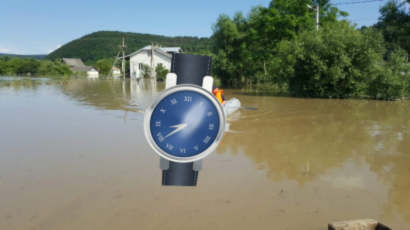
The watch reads {"hour": 8, "minute": 39}
